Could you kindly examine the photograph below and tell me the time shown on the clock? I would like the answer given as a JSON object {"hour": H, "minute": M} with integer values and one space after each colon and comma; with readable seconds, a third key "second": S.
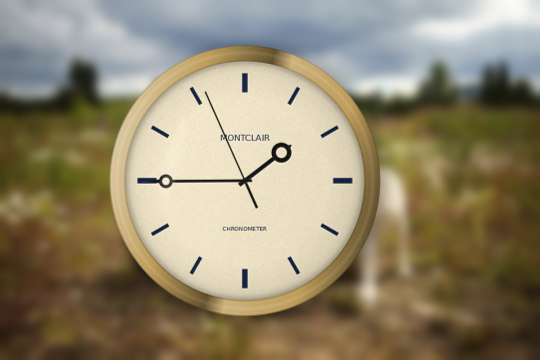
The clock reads {"hour": 1, "minute": 44, "second": 56}
